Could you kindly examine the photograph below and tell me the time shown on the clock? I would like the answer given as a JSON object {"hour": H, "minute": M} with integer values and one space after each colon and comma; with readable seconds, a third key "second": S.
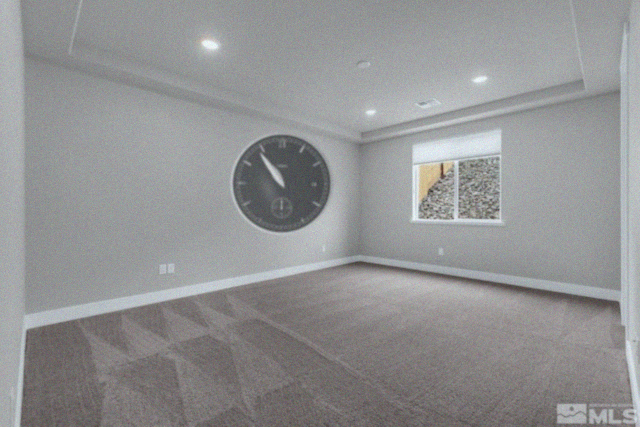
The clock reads {"hour": 10, "minute": 54}
